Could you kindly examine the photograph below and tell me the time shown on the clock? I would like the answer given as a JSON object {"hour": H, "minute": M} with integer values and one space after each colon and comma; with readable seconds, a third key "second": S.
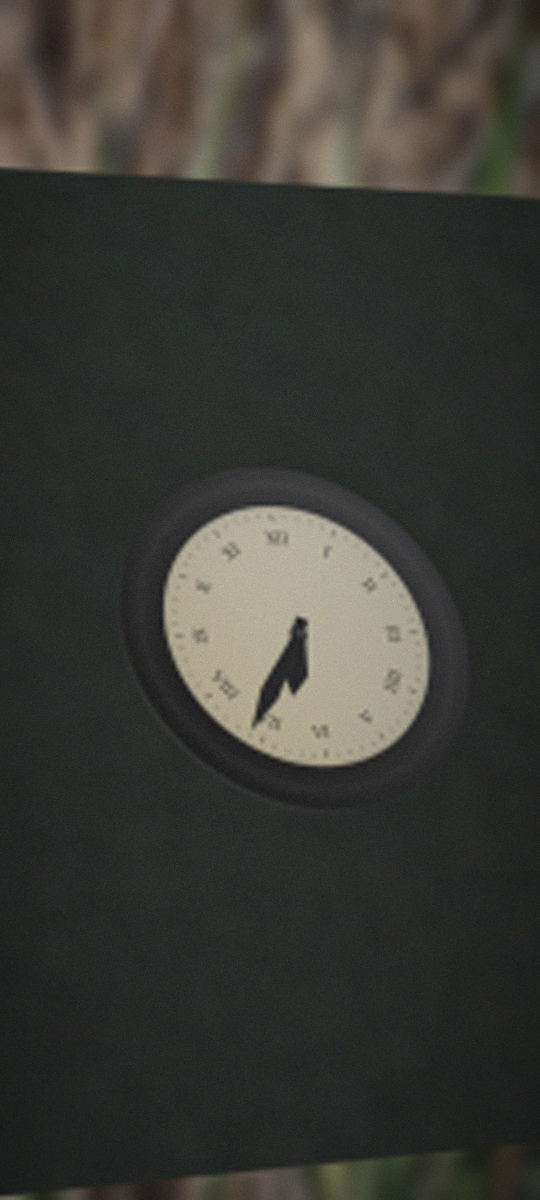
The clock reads {"hour": 6, "minute": 36}
